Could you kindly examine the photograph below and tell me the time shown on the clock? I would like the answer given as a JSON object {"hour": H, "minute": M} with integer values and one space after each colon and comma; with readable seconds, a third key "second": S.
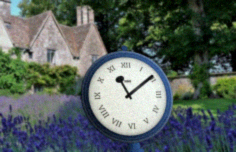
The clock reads {"hour": 11, "minute": 9}
